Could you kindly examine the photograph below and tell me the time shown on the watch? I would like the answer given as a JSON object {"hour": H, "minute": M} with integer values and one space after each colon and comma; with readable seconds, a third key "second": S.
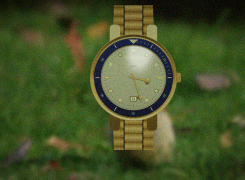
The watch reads {"hour": 3, "minute": 27}
